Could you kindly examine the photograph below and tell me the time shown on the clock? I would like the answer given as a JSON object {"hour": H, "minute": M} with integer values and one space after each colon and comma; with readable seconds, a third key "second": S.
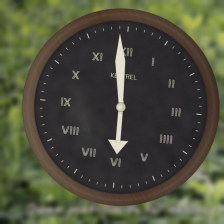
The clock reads {"hour": 5, "minute": 59}
